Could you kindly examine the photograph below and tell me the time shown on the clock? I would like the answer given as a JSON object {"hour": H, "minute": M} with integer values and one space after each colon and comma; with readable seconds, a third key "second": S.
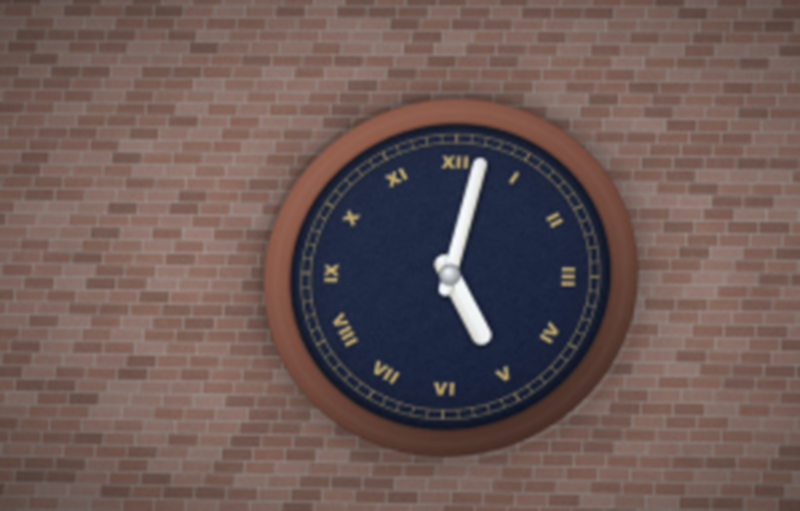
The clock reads {"hour": 5, "minute": 2}
